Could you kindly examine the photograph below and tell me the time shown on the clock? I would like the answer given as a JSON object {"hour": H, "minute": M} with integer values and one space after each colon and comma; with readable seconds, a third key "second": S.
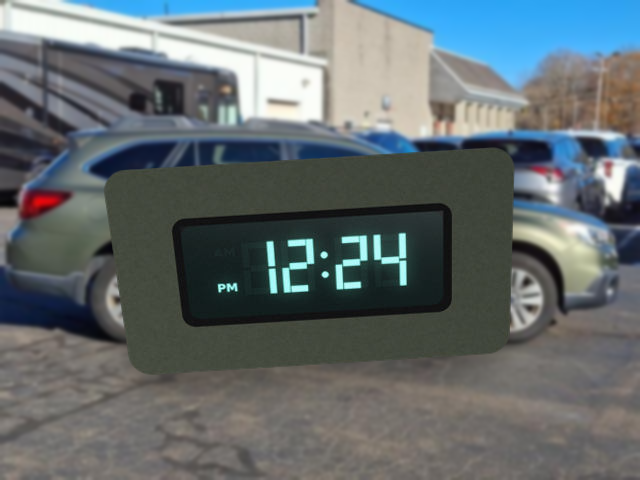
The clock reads {"hour": 12, "minute": 24}
